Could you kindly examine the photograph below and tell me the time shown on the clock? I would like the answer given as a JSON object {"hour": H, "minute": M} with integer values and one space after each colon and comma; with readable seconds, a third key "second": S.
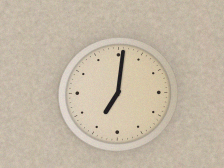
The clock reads {"hour": 7, "minute": 1}
